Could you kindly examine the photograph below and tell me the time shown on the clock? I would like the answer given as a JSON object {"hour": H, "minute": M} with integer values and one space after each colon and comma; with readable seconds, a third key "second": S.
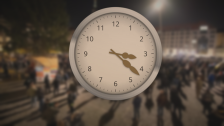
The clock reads {"hour": 3, "minute": 22}
